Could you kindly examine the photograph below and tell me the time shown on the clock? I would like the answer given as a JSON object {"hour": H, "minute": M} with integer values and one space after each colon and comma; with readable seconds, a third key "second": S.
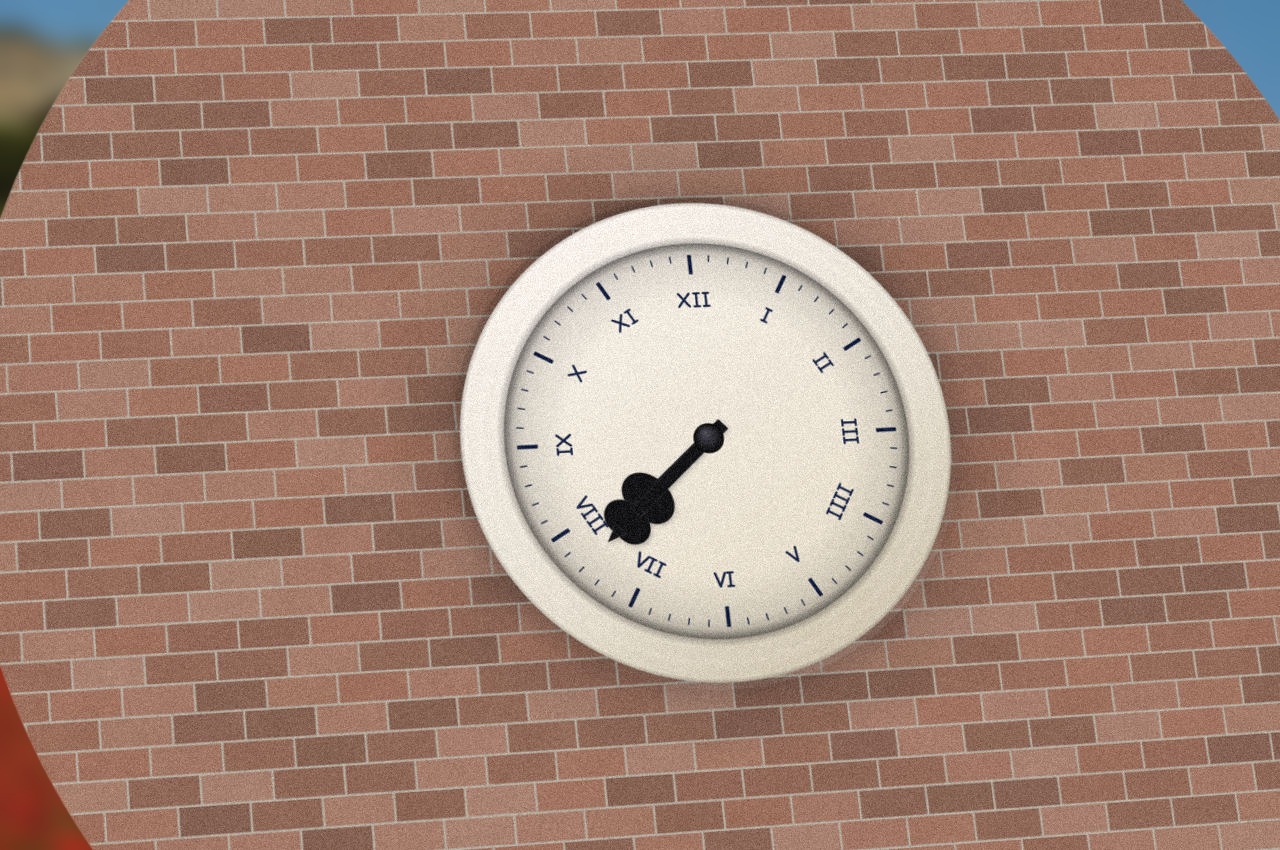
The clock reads {"hour": 7, "minute": 38}
